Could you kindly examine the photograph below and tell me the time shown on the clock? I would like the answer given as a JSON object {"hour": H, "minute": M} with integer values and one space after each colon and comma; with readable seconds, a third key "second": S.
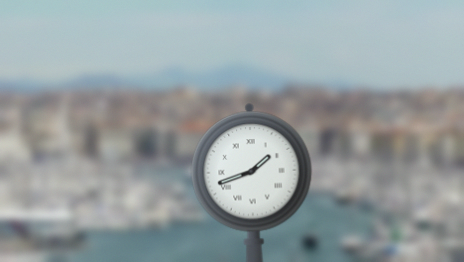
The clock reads {"hour": 1, "minute": 42}
